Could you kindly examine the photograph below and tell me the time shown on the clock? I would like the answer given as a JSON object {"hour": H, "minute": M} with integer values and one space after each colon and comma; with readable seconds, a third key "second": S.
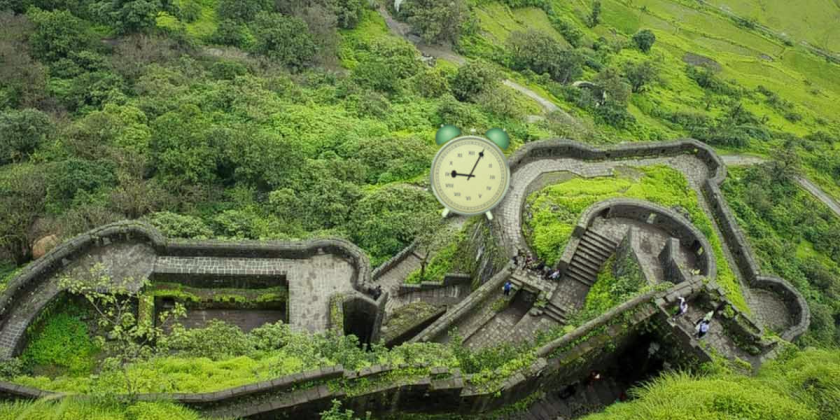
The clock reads {"hour": 9, "minute": 4}
